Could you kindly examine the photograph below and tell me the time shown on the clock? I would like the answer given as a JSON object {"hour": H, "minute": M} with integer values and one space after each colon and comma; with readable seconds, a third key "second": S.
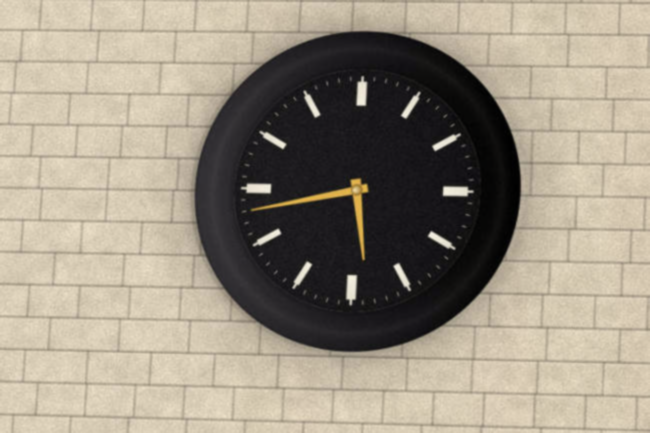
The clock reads {"hour": 5, "minute": 43}
